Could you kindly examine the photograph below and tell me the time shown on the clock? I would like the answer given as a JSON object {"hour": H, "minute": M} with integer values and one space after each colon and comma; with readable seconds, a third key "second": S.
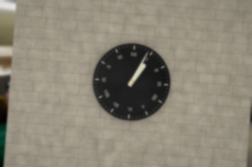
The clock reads {"hour": 1, "minute": 4}
